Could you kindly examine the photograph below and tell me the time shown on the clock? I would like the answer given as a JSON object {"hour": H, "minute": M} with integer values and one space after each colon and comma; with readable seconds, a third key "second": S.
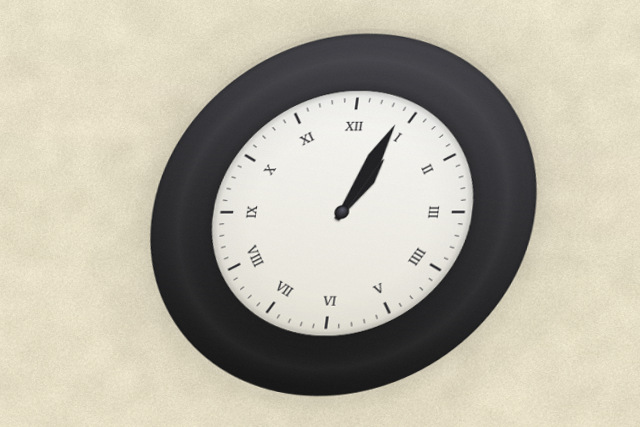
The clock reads {"hour": 1, "minute": 4}
